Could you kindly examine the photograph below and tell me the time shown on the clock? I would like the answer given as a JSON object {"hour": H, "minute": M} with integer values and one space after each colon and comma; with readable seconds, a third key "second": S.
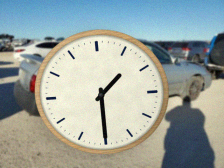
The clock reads {"hour": 1, "minute": 30}
